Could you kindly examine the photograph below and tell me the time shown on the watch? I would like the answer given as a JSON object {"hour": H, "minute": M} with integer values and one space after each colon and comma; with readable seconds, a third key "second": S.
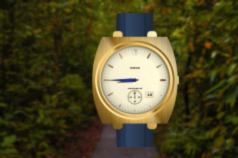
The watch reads {"hour": 8, "minute": 45}
